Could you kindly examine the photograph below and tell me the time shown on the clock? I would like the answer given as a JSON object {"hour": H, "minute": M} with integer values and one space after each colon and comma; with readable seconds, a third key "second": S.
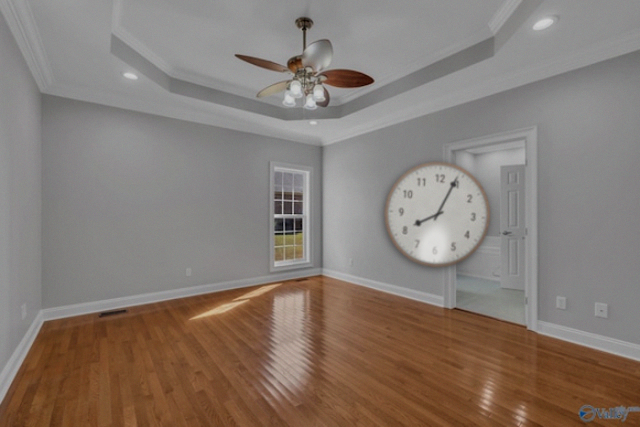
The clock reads {"hour": 8, "minute": 4}
